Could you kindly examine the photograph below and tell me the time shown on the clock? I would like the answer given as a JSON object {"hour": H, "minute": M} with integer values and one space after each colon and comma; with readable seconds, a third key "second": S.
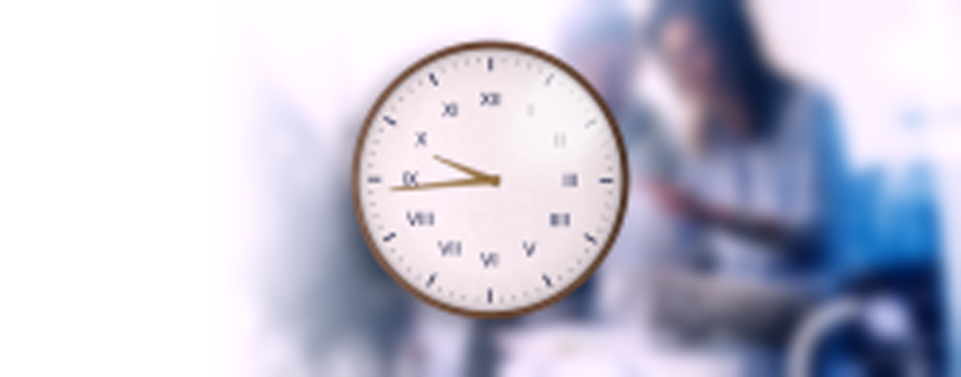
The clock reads {"hour": 9, "minute": 44}
